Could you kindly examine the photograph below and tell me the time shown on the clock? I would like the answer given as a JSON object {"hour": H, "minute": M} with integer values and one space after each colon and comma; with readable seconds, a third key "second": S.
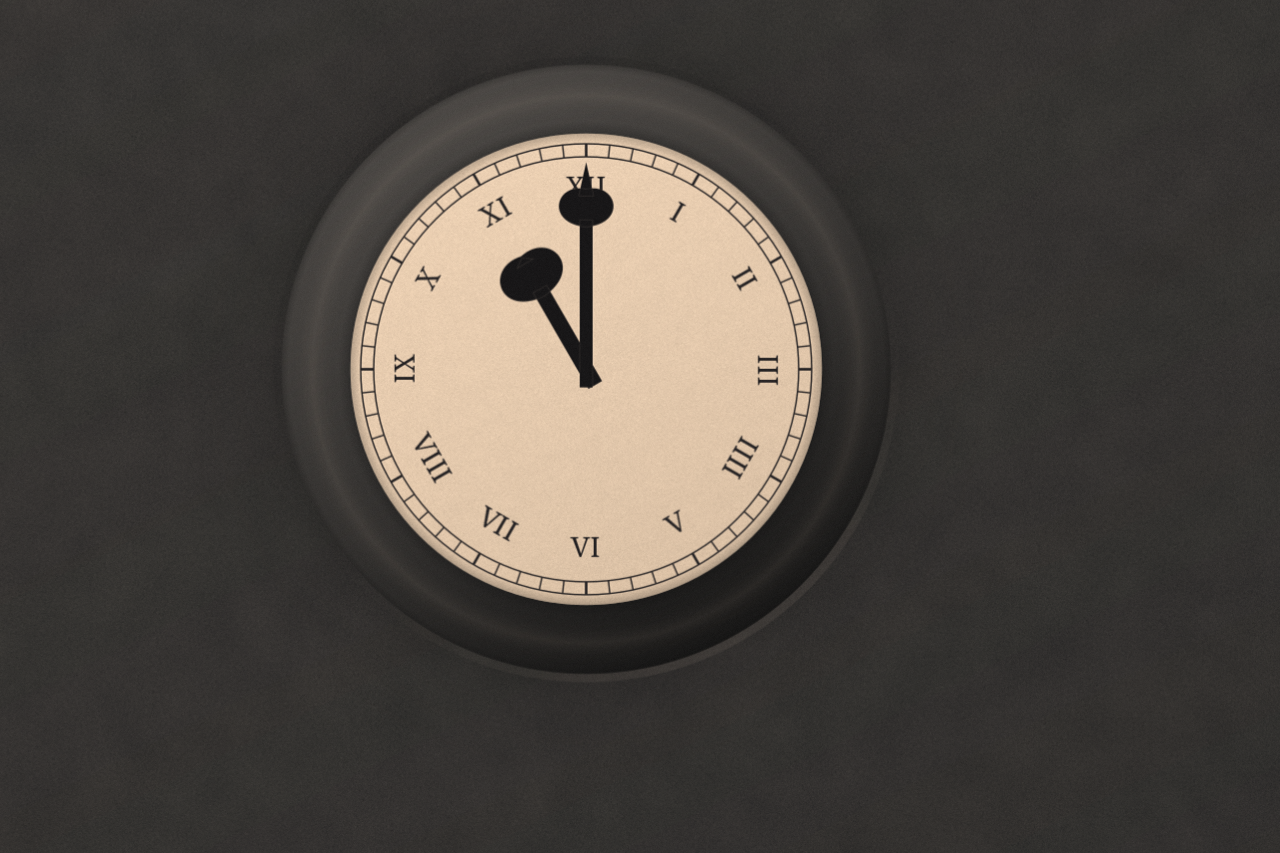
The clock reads {"hour": 11, "minute": 0}
